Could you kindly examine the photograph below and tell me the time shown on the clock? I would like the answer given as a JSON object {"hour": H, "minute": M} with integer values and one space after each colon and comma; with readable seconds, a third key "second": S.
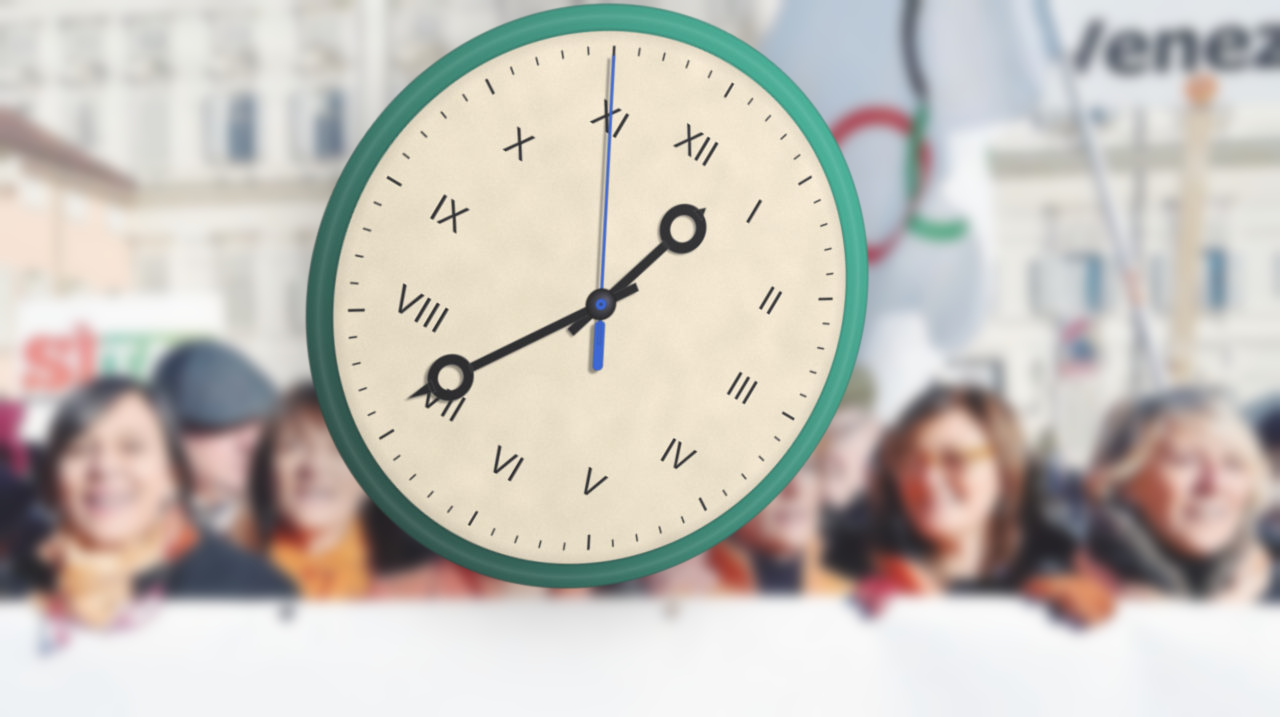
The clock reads {"hour": 12, "minute": 35, "second": 55}
